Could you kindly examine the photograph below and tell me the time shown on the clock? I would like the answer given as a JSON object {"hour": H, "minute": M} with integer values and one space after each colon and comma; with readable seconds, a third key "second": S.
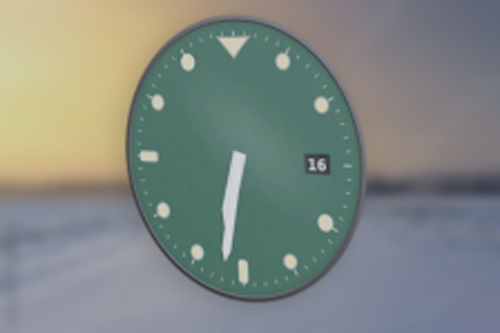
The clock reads {"hour": 6, "minute": 32}
